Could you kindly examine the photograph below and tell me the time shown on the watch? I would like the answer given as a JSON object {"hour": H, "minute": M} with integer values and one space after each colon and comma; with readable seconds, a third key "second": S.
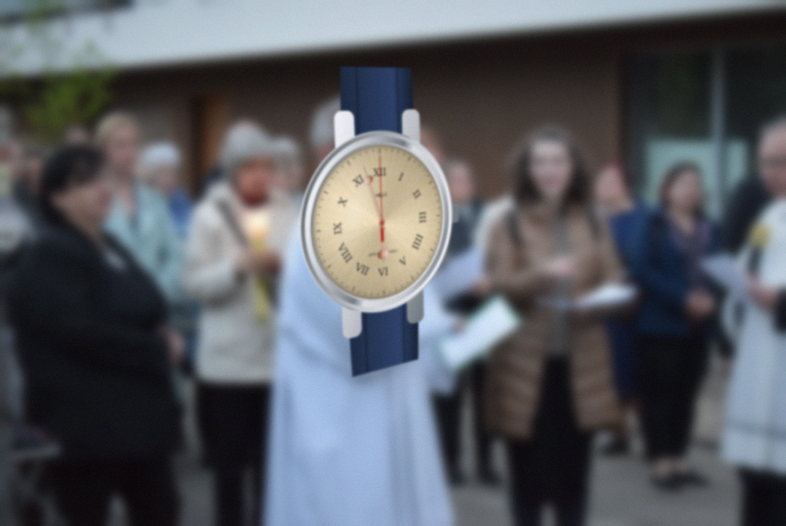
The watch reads {"hour": 5, "minute": 57, "second": 0}
